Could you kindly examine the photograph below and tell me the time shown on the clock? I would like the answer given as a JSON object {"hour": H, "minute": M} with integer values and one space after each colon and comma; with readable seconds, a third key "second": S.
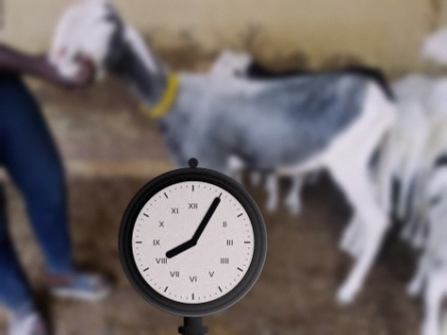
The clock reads {"hour": 8, "minute": 5}
